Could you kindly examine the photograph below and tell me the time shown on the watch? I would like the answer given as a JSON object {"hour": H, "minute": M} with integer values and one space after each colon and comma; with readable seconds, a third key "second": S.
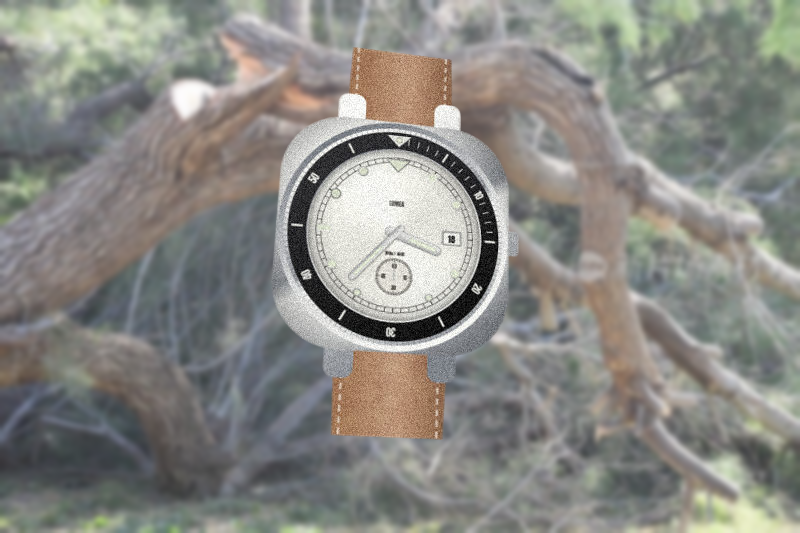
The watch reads {"hour": 3, "minute": 37}
